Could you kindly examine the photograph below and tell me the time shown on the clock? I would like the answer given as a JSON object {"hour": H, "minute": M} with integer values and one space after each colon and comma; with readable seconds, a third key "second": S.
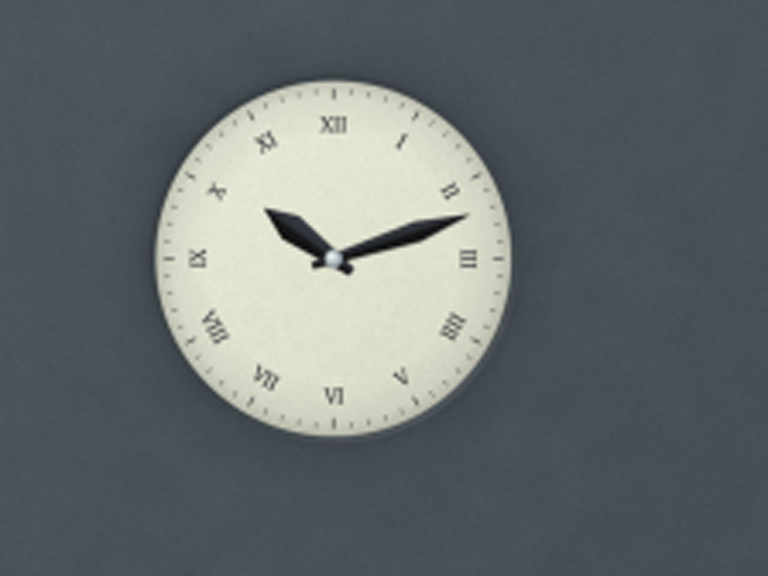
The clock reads {"hour": 10, "minute": 12}
